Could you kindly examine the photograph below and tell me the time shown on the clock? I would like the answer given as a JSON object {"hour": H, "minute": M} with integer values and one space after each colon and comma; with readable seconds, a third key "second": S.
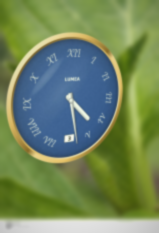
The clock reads {"hour": 4, "minute": 28}
